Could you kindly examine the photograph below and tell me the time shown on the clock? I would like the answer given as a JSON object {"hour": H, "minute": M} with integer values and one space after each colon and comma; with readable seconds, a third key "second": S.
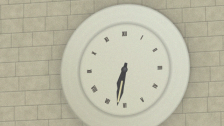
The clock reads {"hour": 6, "minute": 32}
